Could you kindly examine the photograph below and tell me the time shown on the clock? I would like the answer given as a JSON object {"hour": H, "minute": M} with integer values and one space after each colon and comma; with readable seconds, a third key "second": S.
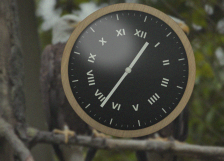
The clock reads {"hour": 12, "minute": 33}
